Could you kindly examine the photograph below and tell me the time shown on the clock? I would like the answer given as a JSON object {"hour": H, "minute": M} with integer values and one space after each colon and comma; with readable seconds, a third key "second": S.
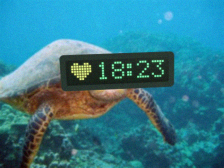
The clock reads {"hour": 18, "minute": 23}
